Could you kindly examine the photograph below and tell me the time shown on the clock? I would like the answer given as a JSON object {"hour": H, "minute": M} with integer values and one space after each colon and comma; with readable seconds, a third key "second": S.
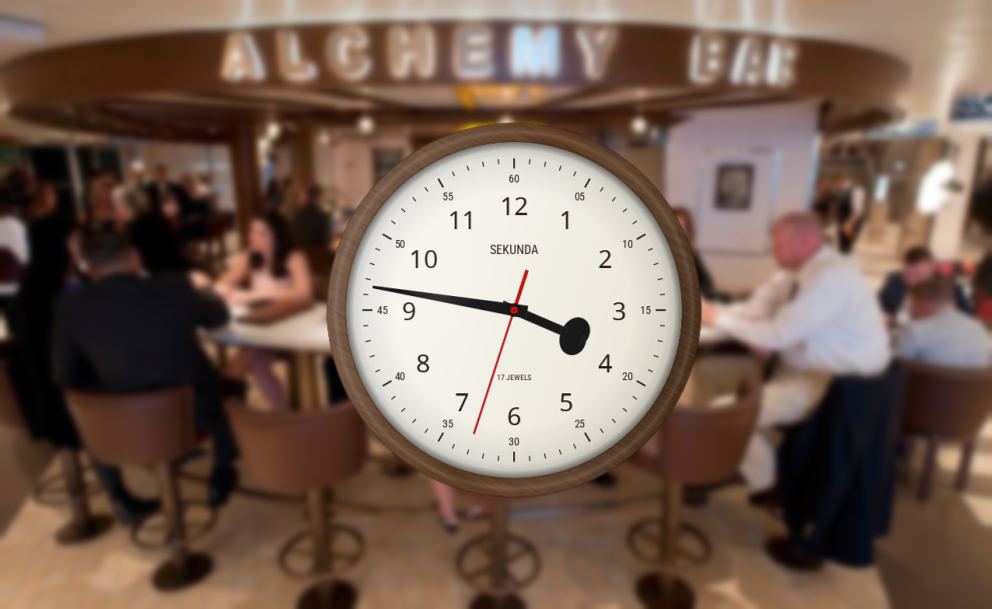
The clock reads {"hour": 3, "minute": 46, "second": 33}
